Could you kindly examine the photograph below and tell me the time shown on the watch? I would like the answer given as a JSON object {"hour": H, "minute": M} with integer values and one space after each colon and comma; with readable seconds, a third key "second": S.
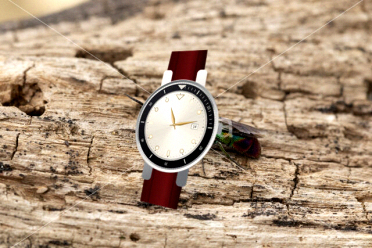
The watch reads {"hour": 11, "minute": 13}
